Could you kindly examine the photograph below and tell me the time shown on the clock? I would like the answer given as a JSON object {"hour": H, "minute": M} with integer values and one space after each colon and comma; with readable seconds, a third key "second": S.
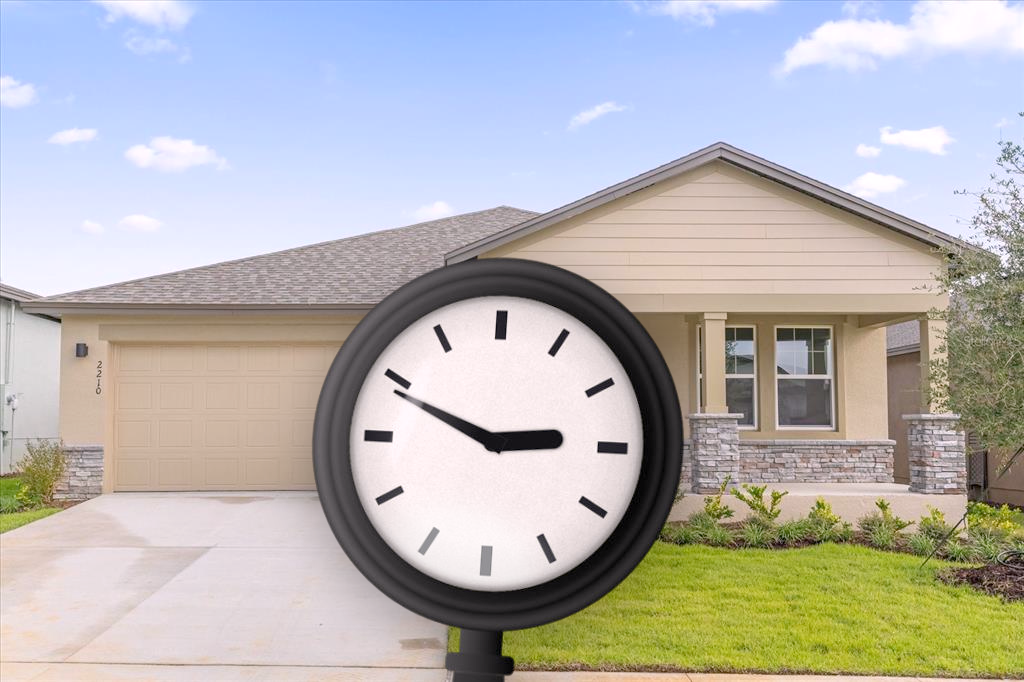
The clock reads {"hour": 2, "minute": 49}
